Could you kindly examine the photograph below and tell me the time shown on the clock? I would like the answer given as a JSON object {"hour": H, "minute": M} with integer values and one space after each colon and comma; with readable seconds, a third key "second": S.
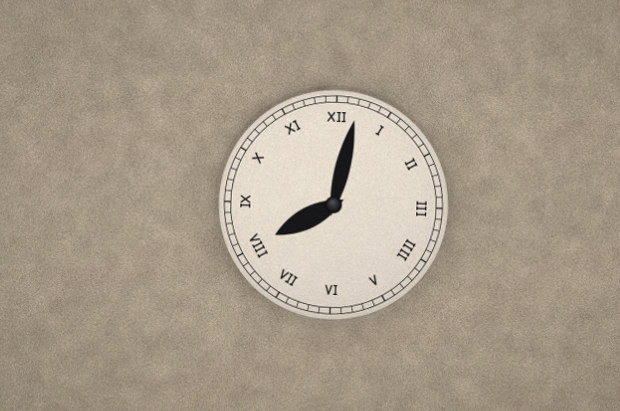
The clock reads {"hour": 8, "minute": 2}
